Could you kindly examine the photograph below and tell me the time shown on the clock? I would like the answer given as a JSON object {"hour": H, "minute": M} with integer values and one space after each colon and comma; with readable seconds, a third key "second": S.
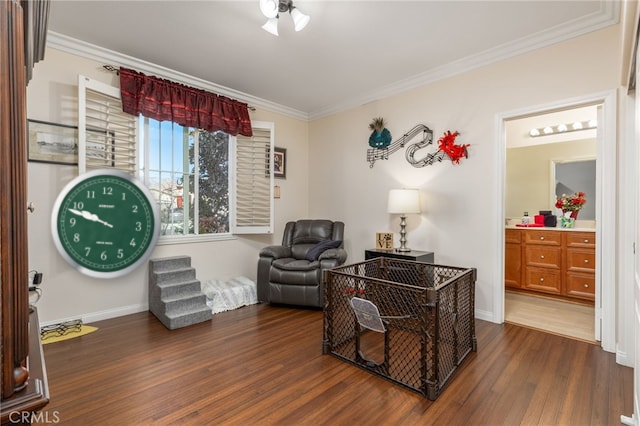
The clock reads {"hour": 9, "minute": 48}
